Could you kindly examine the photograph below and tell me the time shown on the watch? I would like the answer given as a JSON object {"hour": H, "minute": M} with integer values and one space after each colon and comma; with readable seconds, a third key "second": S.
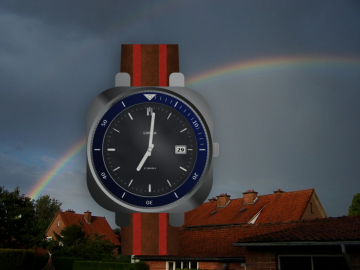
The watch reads {"hour": 7, "minute": 1}
